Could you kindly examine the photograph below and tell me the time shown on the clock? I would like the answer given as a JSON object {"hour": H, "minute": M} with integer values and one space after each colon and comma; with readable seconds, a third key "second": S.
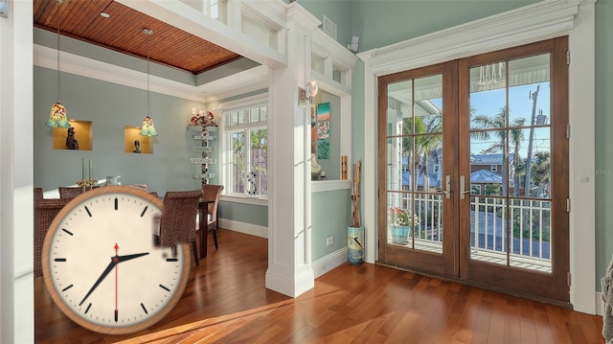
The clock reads {"hour": 2, "minute": 36, "second": 30}
